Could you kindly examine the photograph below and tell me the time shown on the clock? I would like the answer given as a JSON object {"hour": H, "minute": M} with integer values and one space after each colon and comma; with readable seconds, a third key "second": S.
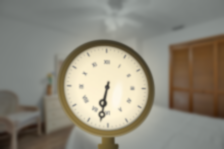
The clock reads {"hour": 6, "minute": 32}
